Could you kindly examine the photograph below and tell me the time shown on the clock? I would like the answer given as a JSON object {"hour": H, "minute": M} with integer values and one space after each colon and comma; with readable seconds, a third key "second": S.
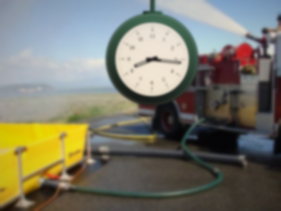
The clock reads {"hour": 8, "minute": 16}
